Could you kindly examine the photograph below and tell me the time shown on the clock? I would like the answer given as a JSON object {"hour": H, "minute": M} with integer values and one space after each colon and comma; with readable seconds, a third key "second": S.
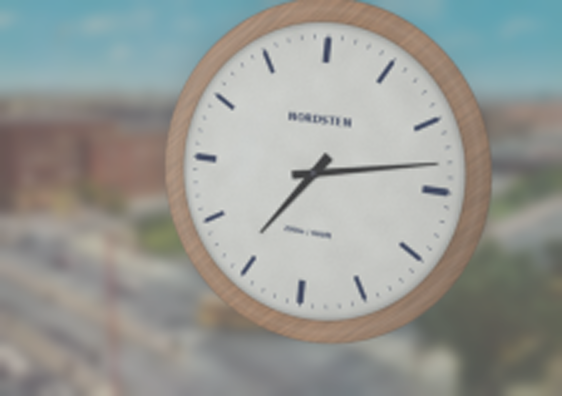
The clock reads {"hour": 7, "minute": 13}
